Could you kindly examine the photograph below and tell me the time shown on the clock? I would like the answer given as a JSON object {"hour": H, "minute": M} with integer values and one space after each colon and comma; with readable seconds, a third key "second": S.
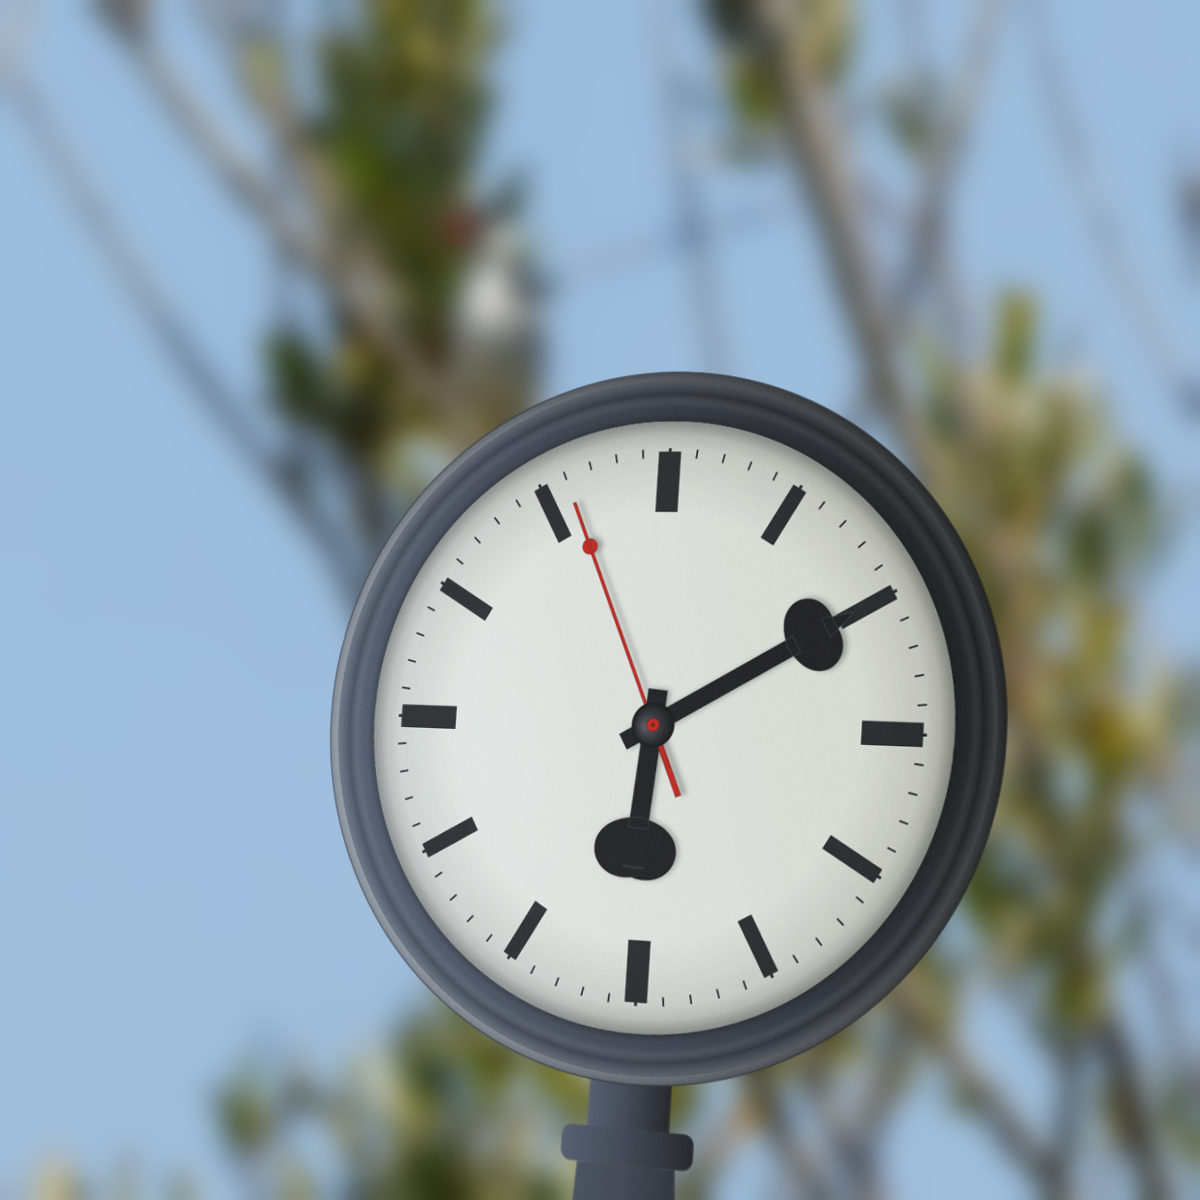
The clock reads {"hour": 6, "minute": 9, "second": 56}
